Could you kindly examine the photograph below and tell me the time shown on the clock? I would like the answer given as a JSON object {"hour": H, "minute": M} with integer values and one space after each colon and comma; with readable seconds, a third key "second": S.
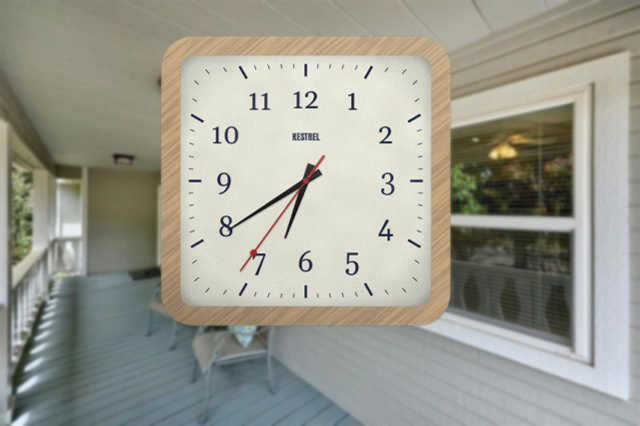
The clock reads {"hour": 6, "minute": 39, "second": 36}
